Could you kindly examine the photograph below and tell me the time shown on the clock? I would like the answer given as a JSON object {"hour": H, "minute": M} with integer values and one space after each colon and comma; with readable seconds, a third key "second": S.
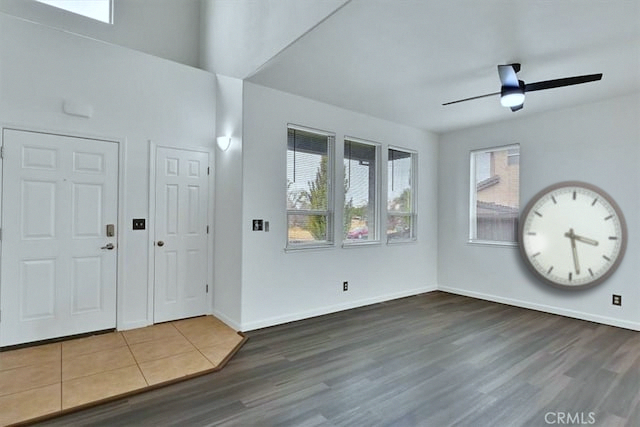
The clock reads {"hour": 3, "minute": 28}
